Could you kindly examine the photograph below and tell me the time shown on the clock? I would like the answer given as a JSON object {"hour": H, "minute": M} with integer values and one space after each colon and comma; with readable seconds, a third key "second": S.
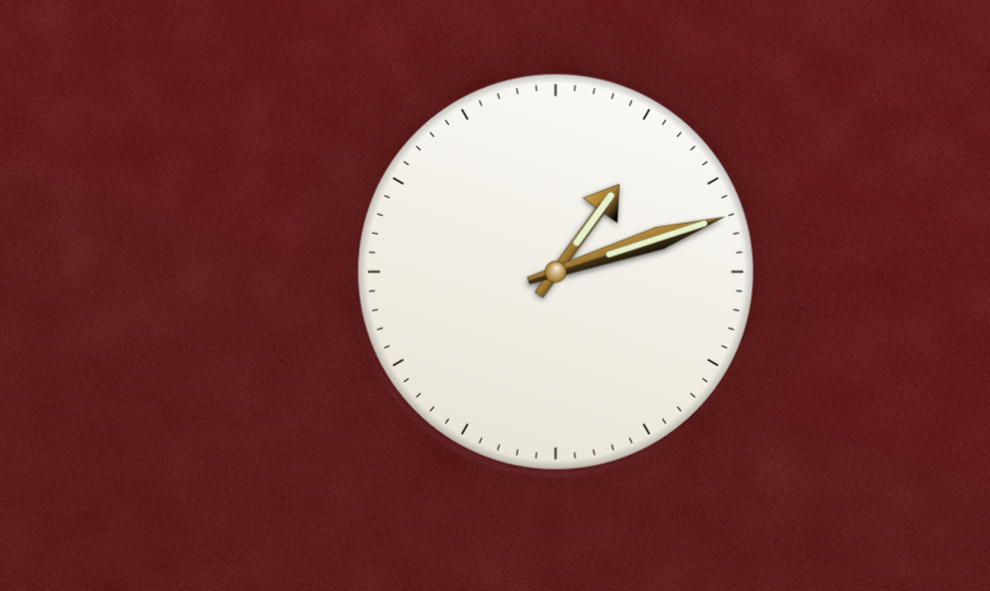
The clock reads {"hour": 1, "minute": 12}
